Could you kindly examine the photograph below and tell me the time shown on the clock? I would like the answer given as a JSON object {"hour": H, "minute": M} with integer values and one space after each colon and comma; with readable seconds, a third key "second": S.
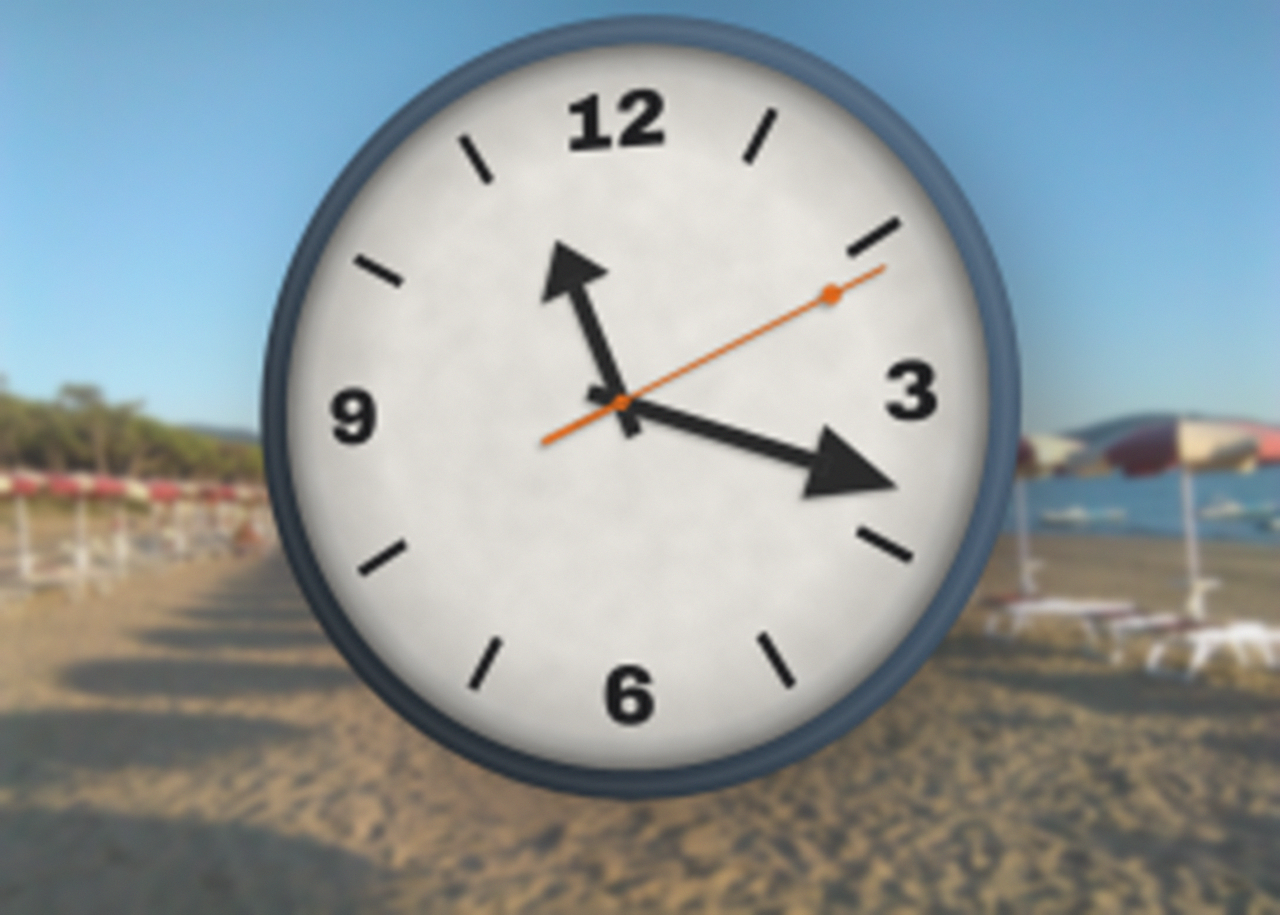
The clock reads {"hour": 11, "minute": 18, "second": 11}
